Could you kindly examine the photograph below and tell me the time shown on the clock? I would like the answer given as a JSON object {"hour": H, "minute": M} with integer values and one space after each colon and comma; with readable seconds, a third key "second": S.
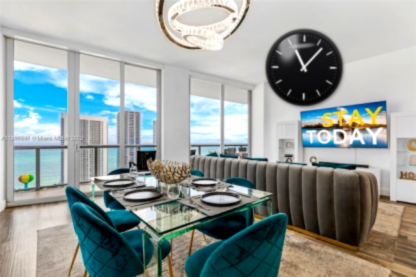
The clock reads {"hour": 11, "minute": 7}
